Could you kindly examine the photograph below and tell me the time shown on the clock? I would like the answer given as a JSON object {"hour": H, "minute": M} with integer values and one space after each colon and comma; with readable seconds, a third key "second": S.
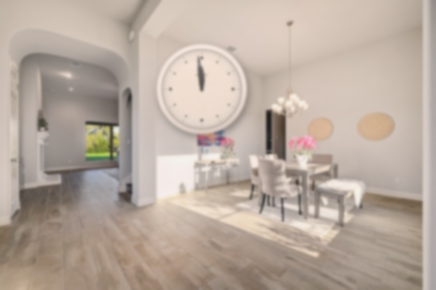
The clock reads {"hour": 11, "minute": 59}
